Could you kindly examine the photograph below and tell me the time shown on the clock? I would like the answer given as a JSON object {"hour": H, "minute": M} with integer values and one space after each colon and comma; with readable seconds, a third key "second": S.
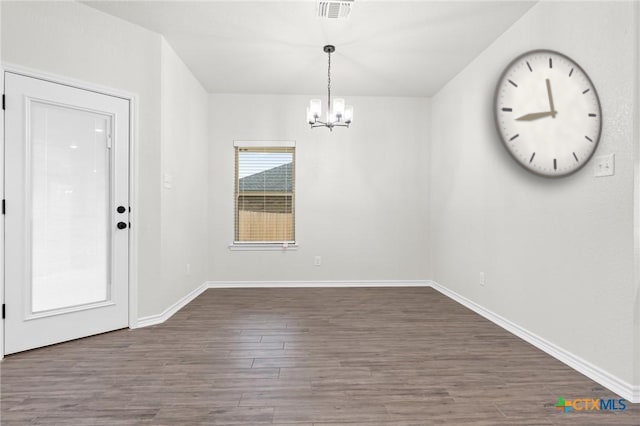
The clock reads {"hour": 11, "minute": 43}
